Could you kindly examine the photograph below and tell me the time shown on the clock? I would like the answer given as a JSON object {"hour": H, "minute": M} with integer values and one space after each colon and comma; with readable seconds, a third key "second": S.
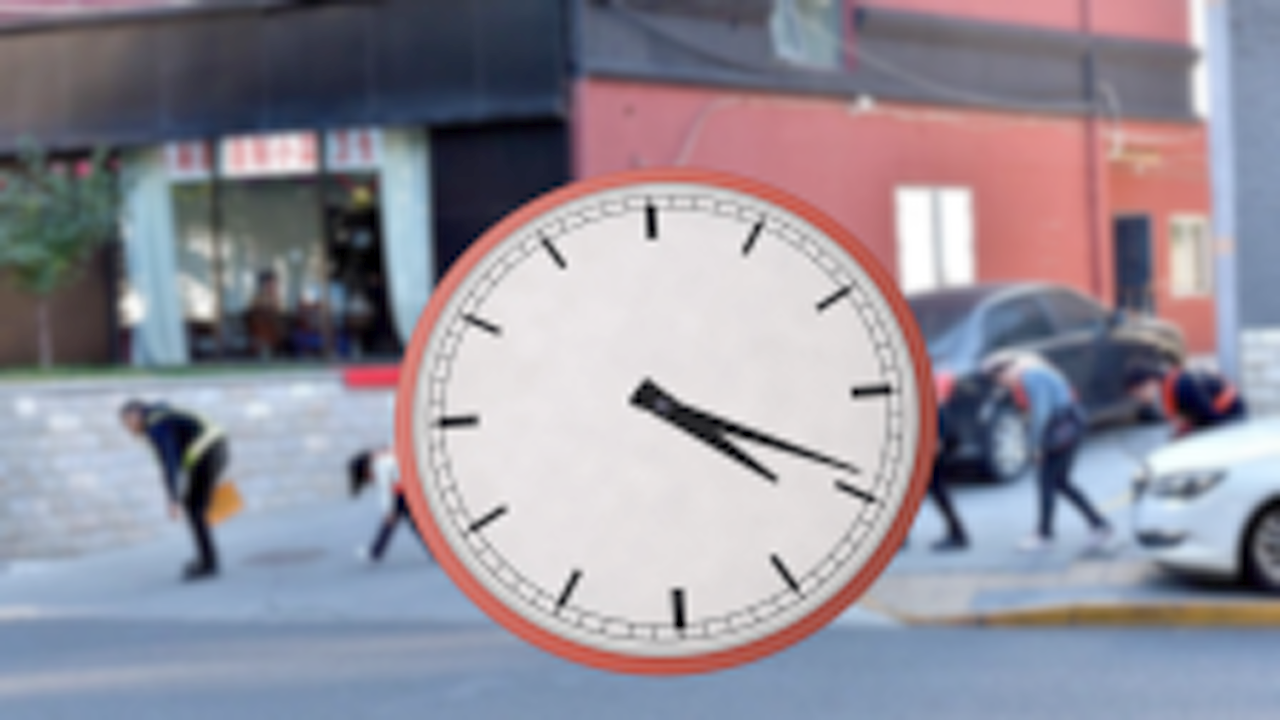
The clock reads {"hour": 4, "minute": 19}
